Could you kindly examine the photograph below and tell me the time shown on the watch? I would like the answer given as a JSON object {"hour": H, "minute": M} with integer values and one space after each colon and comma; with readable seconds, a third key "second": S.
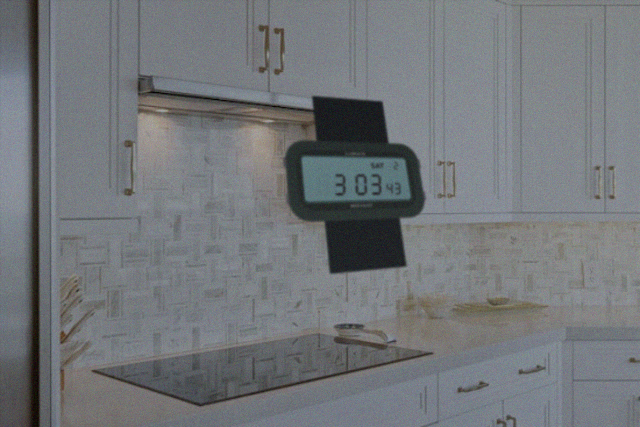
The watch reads {"hour": 3, "minute": 3, "second": 43}
